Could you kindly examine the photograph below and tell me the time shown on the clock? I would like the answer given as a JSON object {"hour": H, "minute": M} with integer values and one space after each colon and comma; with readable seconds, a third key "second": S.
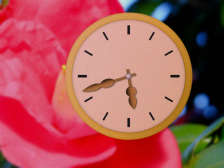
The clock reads {"hour": 5, "minute": 42}
